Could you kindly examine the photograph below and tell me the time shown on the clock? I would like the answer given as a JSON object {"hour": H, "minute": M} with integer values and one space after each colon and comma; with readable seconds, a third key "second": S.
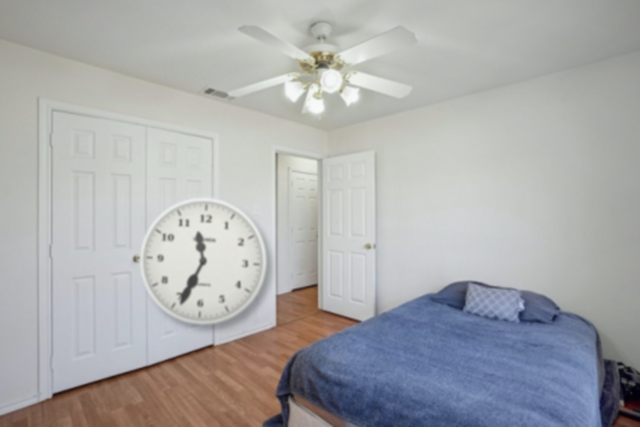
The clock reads {"hour": 11, "minute": 34}
